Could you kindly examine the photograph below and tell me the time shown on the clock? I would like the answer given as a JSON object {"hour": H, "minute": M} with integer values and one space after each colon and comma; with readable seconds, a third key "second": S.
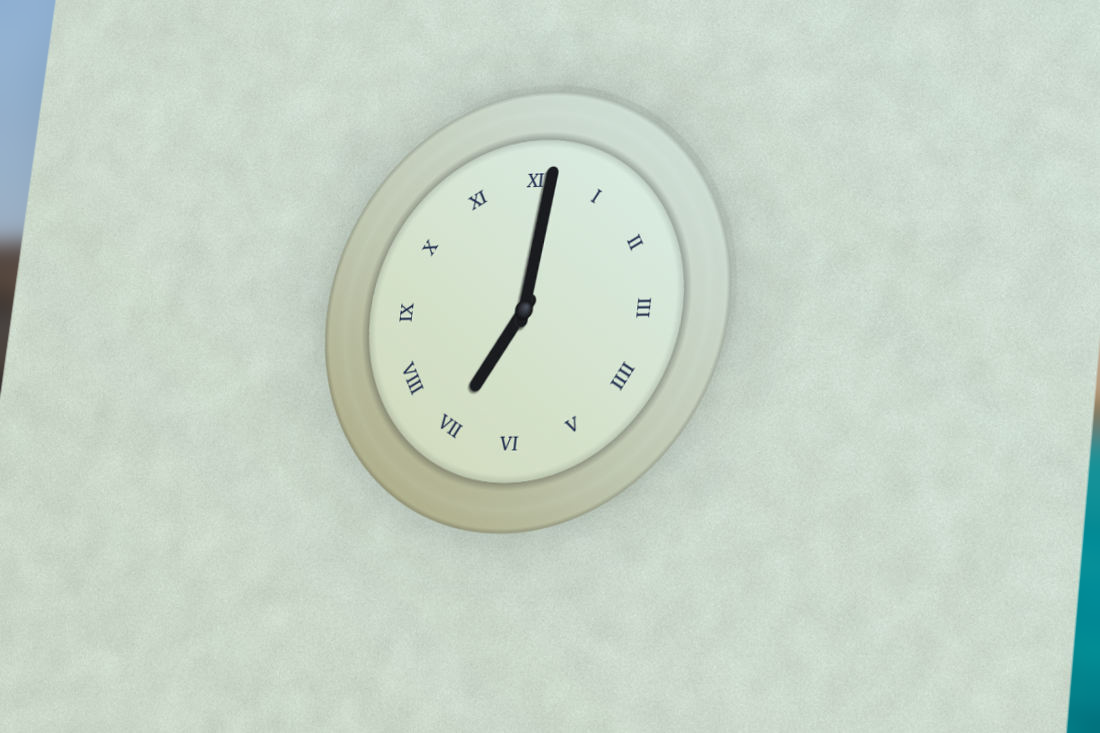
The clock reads {"hour": 7, "minute": 1}
